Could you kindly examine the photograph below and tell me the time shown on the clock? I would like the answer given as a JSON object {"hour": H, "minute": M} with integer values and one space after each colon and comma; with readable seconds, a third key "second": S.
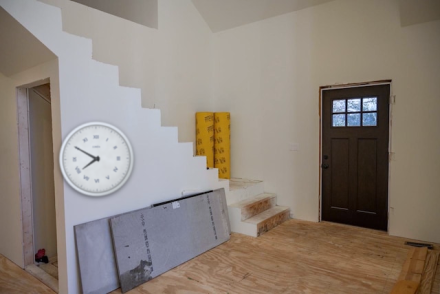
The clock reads {"hour": 7, "minute": 50}
